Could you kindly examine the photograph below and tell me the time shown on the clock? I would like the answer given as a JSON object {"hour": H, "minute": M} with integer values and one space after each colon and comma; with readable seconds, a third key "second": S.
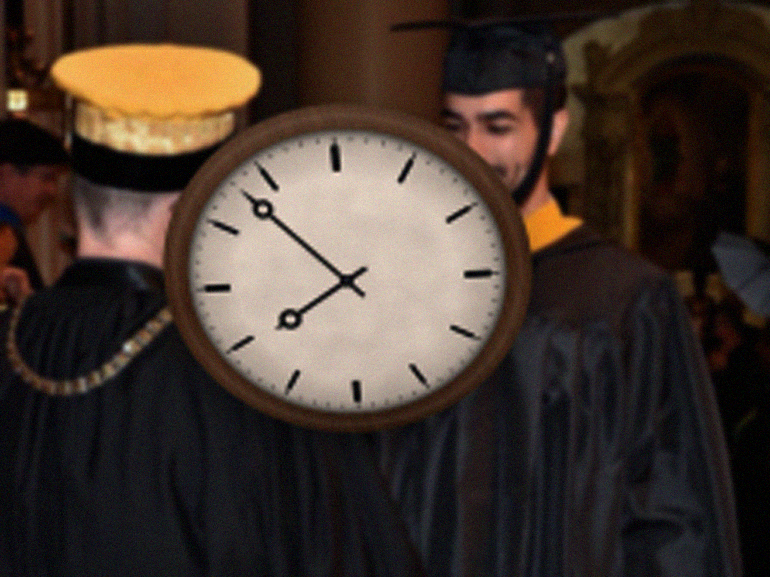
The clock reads {"hour": 7, "minute": 53}
